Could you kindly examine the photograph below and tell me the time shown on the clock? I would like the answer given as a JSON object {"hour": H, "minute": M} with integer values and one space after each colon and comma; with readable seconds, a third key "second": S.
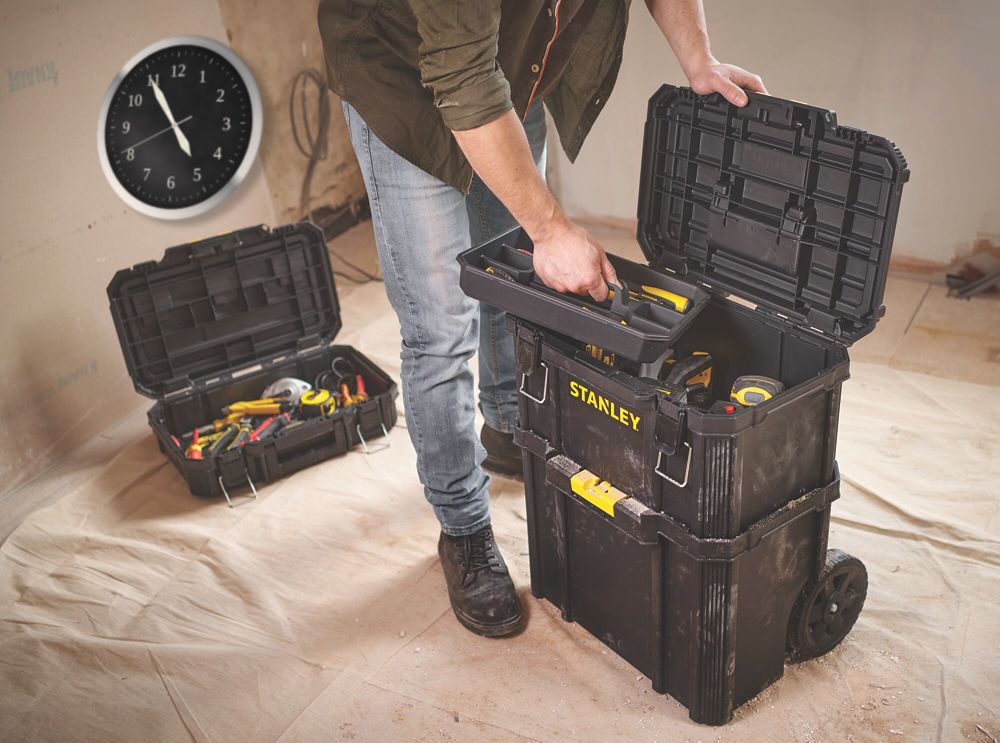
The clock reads {"hour": 4, "minute": 54, "second": 41}
